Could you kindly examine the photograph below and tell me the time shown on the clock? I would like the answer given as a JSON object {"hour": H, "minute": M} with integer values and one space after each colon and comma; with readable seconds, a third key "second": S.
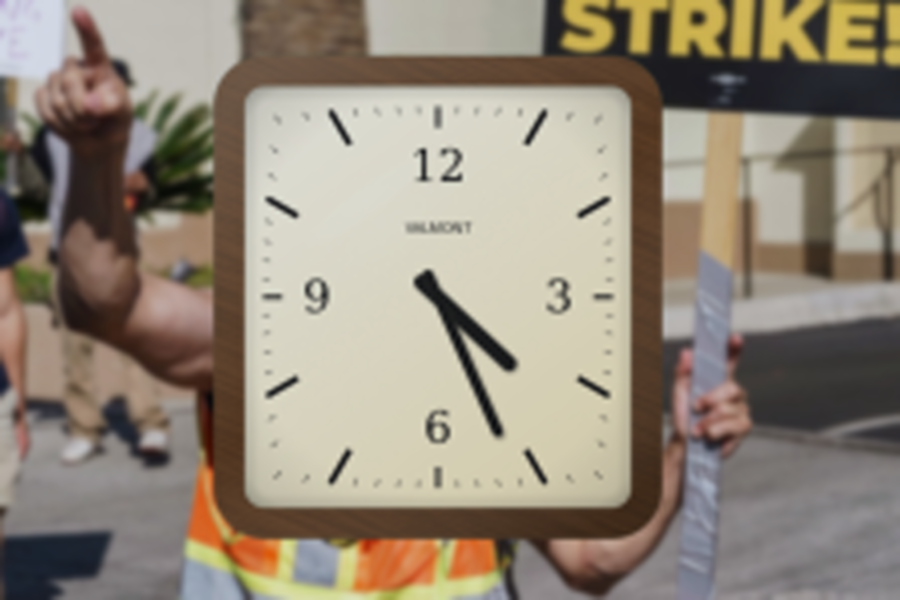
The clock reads {"hour": 4, "minute": 26}
